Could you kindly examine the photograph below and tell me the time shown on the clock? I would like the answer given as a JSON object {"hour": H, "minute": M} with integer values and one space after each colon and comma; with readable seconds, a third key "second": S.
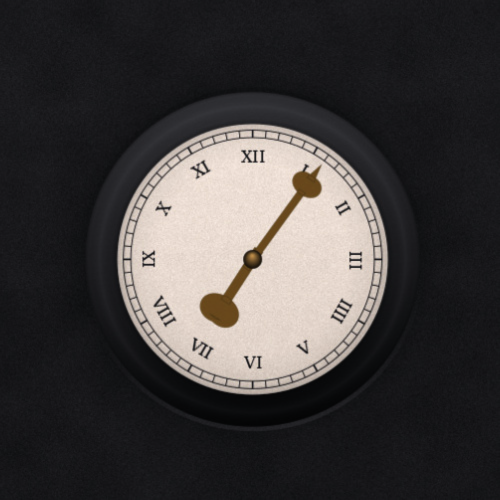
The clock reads {"hour": 7, "minute": 6}
